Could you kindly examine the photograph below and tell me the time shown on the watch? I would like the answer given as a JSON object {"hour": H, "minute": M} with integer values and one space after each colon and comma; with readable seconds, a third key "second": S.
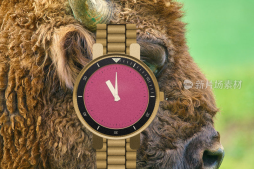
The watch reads {"hour": 11, "minute": 0}
